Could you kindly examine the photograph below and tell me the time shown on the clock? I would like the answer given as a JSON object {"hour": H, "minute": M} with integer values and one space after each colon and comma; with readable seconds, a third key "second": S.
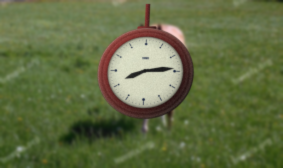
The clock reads {"hour": 8, "minute": 14}
